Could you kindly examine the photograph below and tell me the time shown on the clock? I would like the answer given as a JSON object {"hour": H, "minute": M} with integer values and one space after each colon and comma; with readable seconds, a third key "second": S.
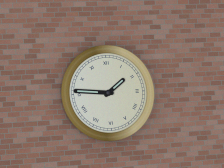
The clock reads {"hour": 1, "minute": 46}
